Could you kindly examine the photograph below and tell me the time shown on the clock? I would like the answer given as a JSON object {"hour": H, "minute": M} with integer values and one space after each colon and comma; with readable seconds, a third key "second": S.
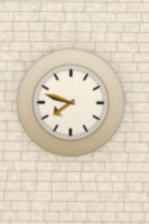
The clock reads {"hour": 7, "minute": 48}
